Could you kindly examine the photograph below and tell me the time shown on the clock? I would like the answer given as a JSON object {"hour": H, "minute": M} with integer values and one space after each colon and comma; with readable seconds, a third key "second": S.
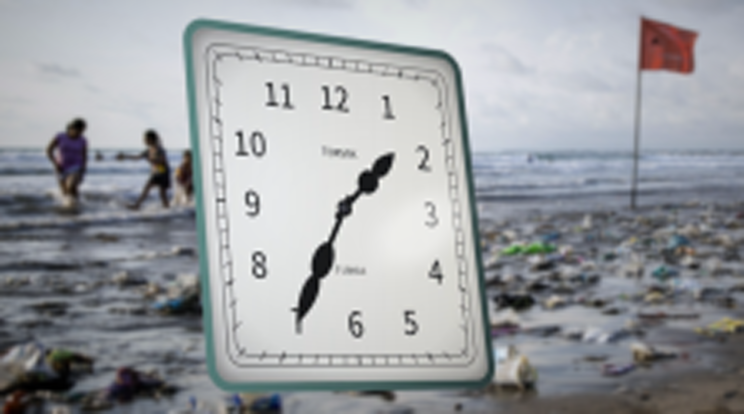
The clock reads {"hour": 1, "minute": 35}
